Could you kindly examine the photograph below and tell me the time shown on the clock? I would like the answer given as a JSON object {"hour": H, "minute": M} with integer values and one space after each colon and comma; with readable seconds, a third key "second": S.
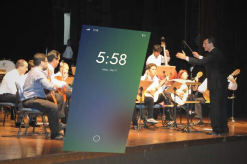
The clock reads {"hour": 5, "minute": 58}
